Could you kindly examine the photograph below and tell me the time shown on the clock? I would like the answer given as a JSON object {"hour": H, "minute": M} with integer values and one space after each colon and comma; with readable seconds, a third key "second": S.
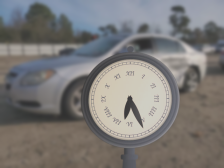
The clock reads {"hour": 6, "minute": 26}
